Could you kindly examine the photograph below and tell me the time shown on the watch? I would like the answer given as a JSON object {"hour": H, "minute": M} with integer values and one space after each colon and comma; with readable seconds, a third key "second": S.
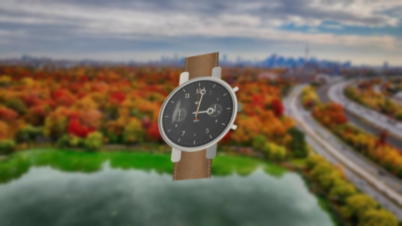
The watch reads {"hour": 3, "minute": 2}
